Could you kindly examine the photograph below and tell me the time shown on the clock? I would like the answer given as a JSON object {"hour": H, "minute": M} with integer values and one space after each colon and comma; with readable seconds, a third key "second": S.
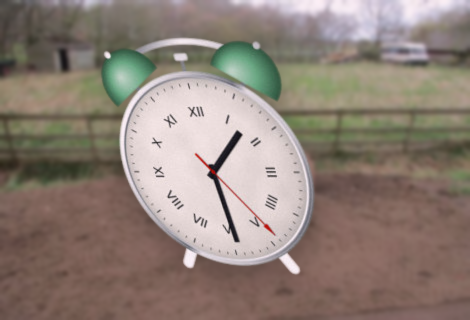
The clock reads {"hour": 1, "minute": 29, "second": 24}
